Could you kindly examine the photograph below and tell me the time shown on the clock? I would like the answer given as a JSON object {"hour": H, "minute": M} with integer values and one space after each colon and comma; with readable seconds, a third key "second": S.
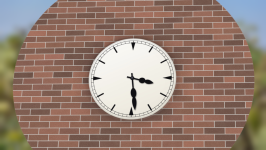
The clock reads {"hour": 3, "minute": 29}
